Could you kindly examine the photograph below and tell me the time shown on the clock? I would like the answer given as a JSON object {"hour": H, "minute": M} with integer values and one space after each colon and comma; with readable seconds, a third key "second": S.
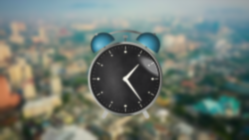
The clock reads {"hour": 1, "minute": 24}
